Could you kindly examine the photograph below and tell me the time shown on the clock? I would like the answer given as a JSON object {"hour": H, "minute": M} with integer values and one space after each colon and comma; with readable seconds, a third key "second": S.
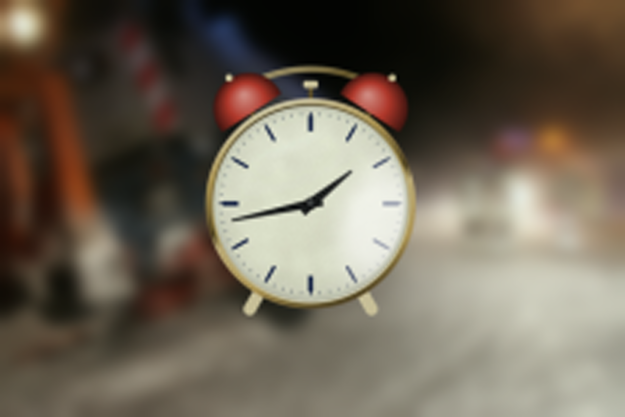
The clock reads {"hour": 1, "minute": 43}
